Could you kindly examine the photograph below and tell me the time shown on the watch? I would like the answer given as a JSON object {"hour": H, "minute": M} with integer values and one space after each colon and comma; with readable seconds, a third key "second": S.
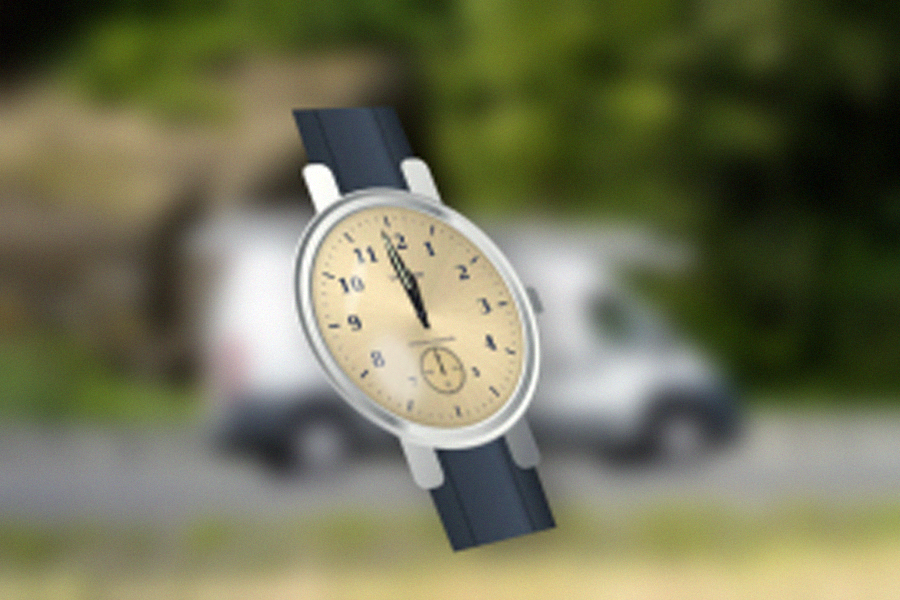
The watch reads {"hour": 11, "minute": 59}
